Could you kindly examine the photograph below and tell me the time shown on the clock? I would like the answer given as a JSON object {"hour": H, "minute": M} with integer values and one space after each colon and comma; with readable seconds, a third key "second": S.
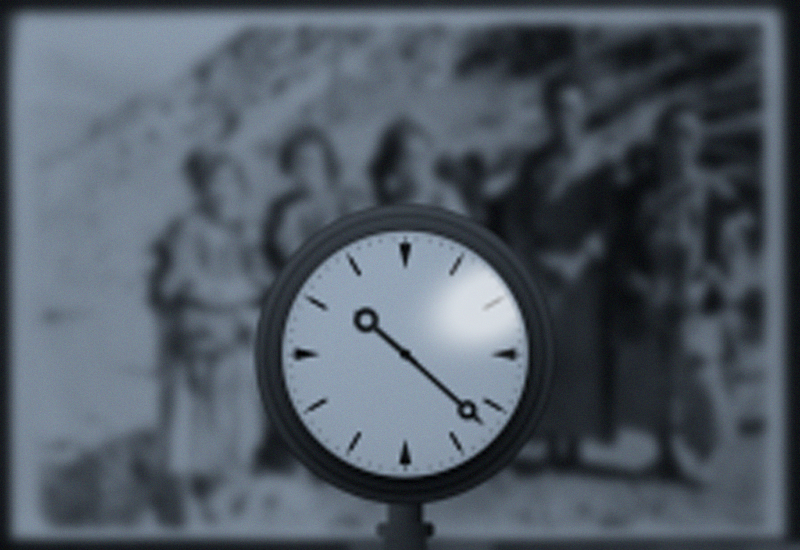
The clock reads {"hour": 10, "minute": 22}
